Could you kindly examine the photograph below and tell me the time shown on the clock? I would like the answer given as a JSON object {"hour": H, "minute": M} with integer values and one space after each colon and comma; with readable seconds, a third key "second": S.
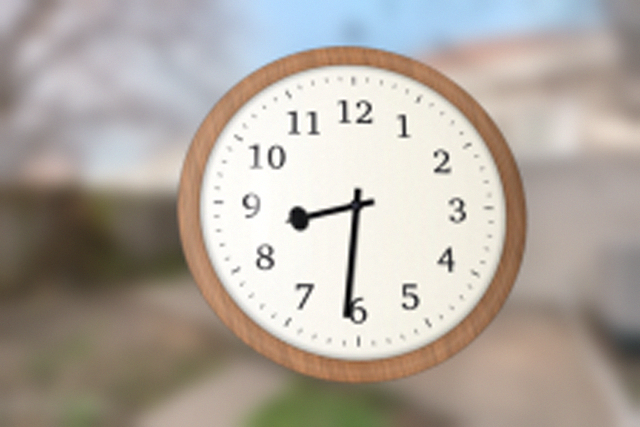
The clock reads {"hour": 8, "minute": 31}
